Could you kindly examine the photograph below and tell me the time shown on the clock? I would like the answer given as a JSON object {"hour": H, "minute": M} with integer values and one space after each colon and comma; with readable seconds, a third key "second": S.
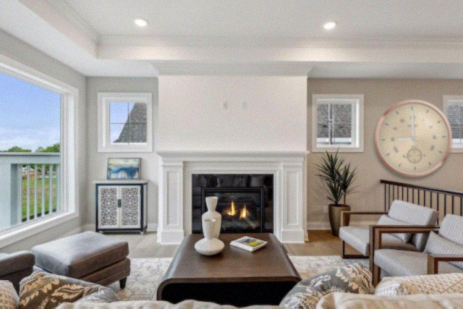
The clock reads {"hour": 9, "minute": 0}
